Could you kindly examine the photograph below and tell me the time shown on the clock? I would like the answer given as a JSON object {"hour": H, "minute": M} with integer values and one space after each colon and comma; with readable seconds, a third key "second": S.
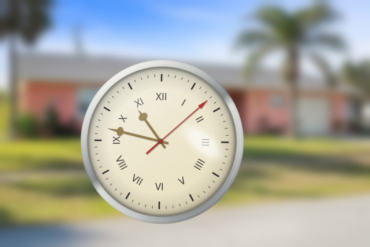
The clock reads {"hour": 10, "minute": 47, "second": 8}
